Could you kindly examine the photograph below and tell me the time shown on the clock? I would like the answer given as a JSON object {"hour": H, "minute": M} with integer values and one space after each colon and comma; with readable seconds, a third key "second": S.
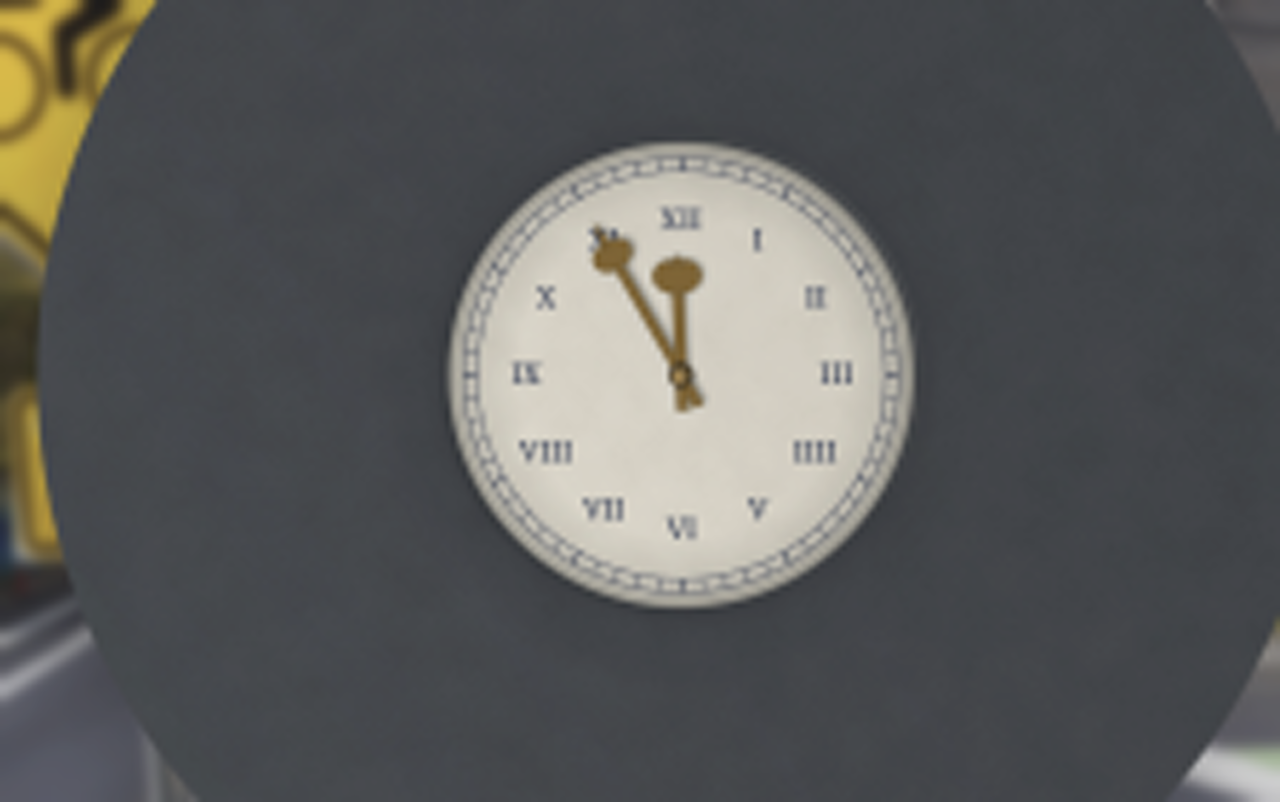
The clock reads {"hour": 11, "minute": 55}
